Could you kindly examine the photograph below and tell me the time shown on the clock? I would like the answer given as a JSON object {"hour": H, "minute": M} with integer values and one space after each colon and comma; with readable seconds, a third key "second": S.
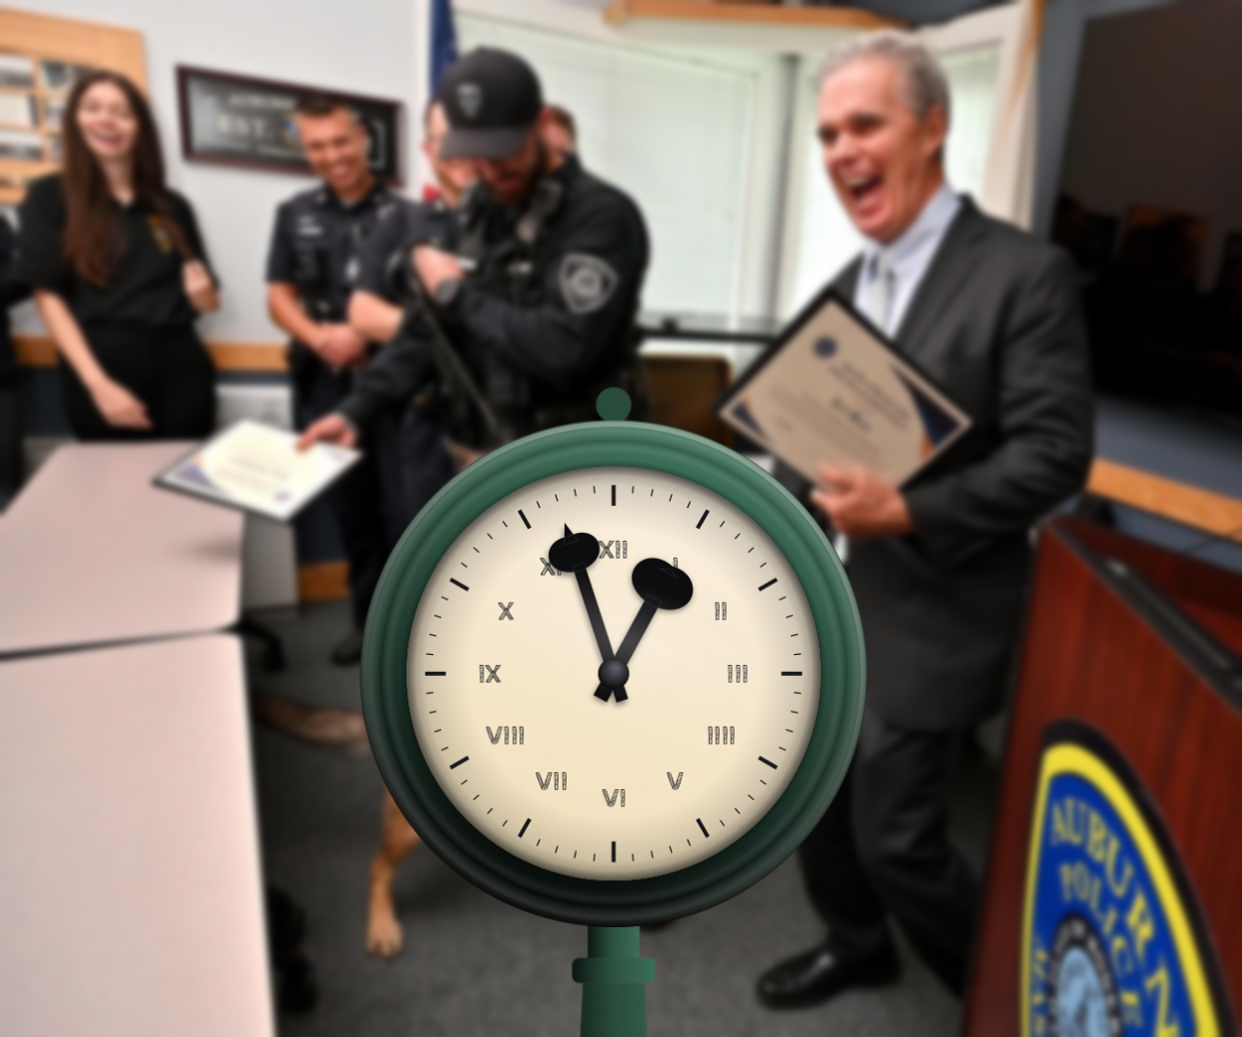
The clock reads {"hour": 12, "minute": 57}
